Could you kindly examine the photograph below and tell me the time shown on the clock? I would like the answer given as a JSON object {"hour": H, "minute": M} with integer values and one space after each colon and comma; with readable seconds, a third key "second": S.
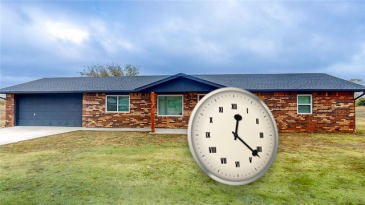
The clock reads {"hour": 12, "minute": 22}
